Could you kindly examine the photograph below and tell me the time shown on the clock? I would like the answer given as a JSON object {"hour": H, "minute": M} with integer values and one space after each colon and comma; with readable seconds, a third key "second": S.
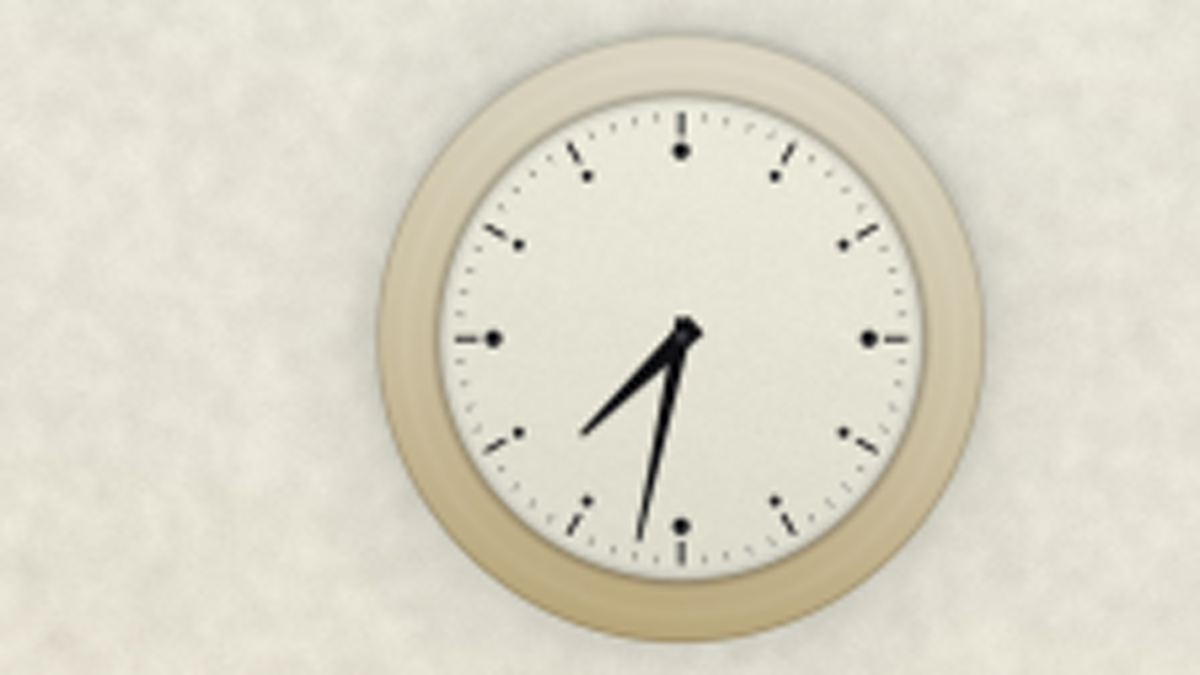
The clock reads {"hour": 7, "minute": 32}
